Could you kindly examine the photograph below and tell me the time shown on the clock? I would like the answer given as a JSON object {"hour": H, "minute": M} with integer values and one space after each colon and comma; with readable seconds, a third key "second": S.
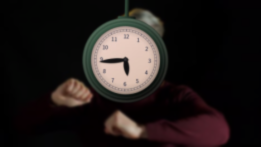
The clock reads {"hour": 5, "minute": 44}
